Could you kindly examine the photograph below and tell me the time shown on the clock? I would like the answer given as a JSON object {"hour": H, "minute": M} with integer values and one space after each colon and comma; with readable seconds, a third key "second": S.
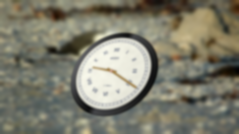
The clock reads {"hour": 9, "minute": 20}
